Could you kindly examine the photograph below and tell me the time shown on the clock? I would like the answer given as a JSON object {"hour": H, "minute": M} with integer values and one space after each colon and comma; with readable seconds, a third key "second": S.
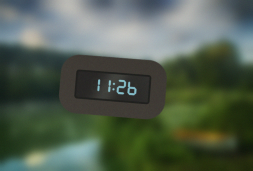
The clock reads {"hour": 11, "minute": 26}
